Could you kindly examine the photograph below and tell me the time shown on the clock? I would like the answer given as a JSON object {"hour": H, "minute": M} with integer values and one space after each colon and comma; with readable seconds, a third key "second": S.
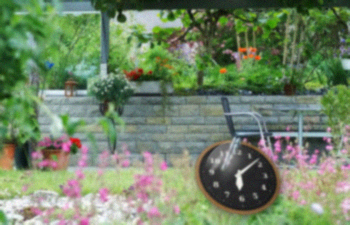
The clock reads {"hour": 6, "minute": 8}
